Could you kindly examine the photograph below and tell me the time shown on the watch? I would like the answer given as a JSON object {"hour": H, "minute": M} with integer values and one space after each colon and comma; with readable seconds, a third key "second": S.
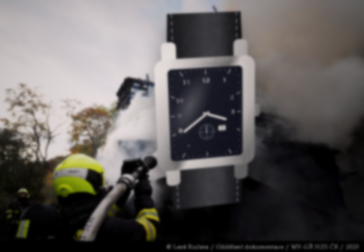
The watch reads {"hour": 3, "minute": 39}
